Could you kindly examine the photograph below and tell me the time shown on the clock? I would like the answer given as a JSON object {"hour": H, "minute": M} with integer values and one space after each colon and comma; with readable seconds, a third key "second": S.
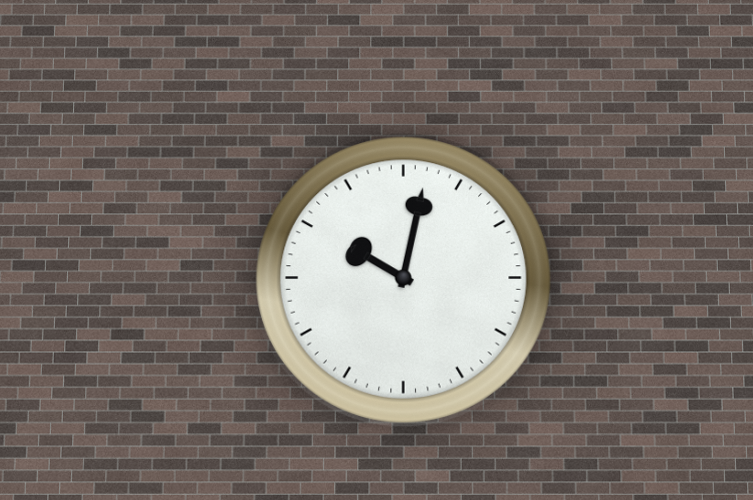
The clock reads {"hour": 10, "minute": 2}
